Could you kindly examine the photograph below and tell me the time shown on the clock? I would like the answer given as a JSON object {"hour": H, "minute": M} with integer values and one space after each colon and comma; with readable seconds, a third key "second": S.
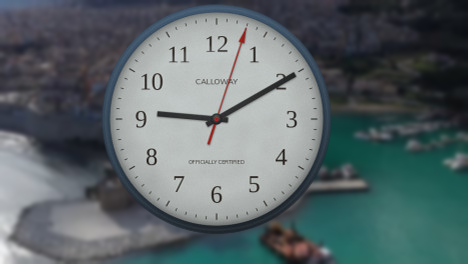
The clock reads {"hour": 9, "minute": 10, "second": 3}
